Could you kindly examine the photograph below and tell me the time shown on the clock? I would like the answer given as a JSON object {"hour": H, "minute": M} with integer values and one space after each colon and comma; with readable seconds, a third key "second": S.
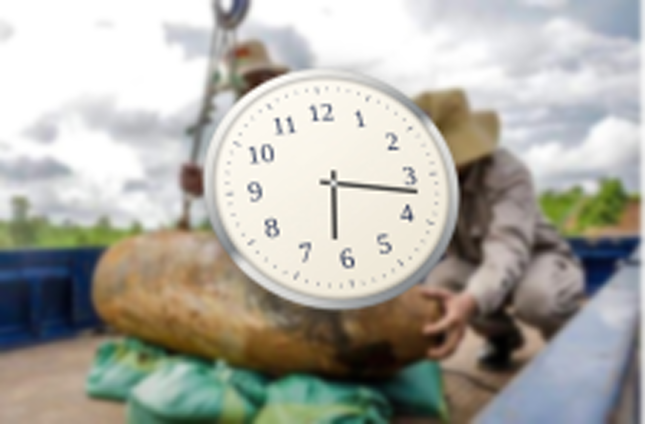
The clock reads {"hour": 6, "minute": 17}
